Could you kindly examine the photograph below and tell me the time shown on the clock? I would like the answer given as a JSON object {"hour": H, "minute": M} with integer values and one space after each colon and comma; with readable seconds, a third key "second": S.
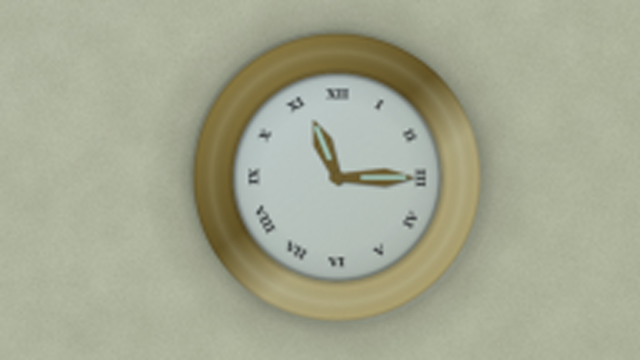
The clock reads {"hour": 11, "minute": 15}
